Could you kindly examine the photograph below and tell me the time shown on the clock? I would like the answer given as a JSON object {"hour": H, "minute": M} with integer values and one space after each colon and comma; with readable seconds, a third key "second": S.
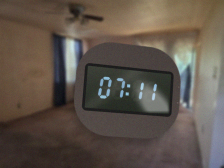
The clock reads {"hour": 7, "minute": 11}
